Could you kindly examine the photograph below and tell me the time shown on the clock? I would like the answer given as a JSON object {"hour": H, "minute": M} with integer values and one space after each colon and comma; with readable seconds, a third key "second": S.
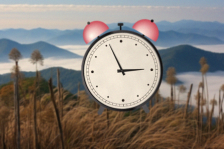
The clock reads {"hour": 2, "minute": 56}
